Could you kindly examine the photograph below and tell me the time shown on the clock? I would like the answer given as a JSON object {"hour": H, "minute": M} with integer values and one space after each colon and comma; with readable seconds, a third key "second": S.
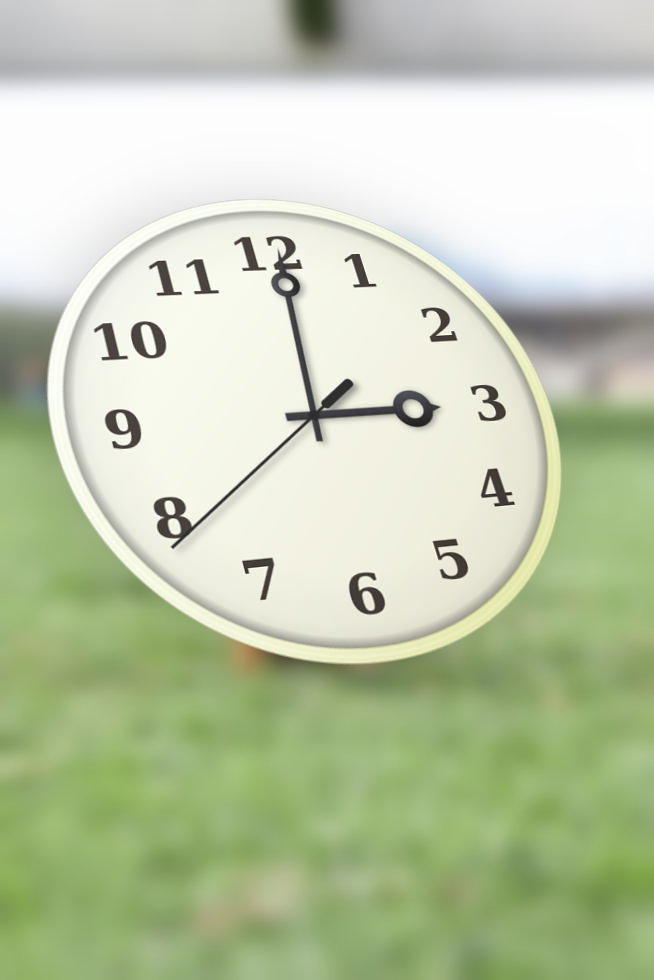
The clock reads {"hour": 3, "minute": 0, "second": 39}
